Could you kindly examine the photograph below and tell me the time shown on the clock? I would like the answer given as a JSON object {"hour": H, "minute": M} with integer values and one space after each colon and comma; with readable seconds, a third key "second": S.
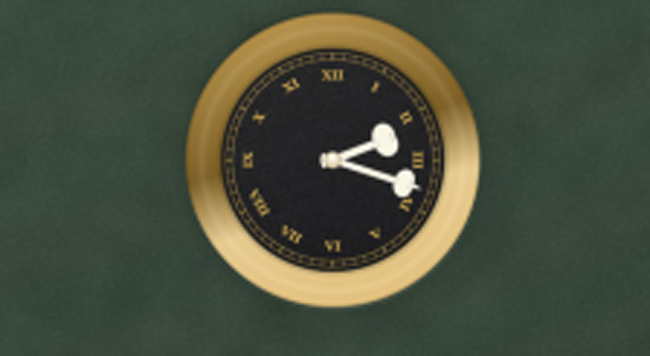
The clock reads {"hour": 2, "minute": 18}
